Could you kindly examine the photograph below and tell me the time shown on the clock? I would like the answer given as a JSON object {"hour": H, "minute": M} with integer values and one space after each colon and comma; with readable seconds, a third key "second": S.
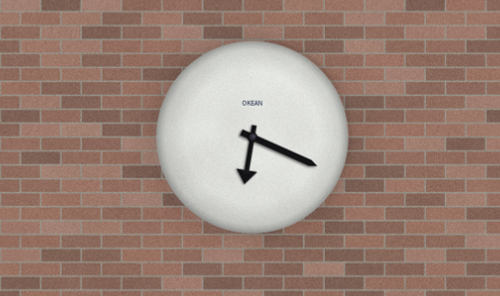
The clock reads {"hour": 6, "minute": 19}
